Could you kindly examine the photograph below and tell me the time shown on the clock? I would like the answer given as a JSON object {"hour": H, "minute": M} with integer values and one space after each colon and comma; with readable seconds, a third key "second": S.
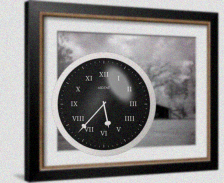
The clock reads {"hour": 5, "minute": 37}
